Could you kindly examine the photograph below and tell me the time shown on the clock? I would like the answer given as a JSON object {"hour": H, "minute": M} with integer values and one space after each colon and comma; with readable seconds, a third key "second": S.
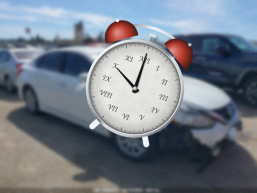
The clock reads {"hour": 10, "minute": 0}
